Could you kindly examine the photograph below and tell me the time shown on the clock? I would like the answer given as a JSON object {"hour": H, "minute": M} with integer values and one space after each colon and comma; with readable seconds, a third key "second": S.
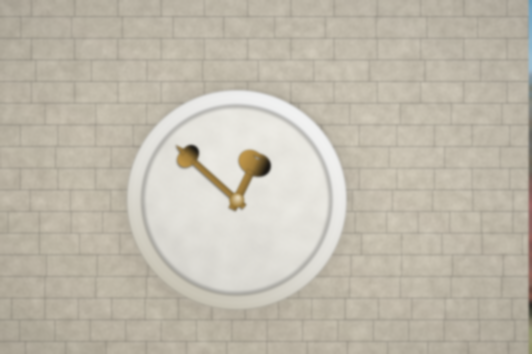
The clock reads {"hour": 12, "minute": 52}
